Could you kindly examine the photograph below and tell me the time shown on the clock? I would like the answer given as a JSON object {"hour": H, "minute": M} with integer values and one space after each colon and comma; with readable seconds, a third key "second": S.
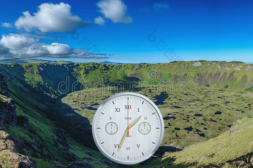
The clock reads {"hour": 1, "minute": 34}
